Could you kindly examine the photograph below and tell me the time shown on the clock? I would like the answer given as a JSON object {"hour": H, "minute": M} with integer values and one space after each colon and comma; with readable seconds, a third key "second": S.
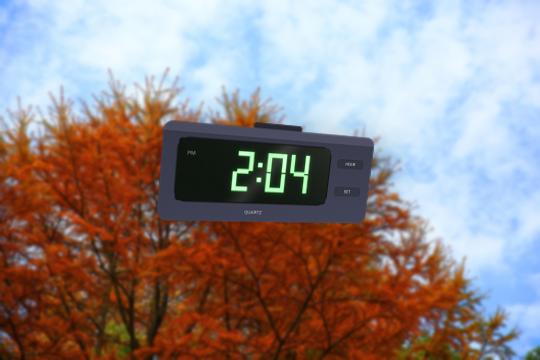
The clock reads {"hour": 2, "minute": 4}
